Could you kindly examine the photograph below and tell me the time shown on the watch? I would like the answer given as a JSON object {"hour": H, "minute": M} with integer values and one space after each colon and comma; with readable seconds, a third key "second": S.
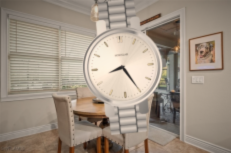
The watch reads {"hour": 8, "minute": 25}
